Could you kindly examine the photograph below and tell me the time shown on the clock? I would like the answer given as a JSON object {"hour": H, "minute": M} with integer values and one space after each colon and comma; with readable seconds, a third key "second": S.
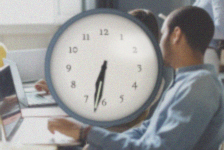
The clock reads {"hour": 6, "minute": 32}
